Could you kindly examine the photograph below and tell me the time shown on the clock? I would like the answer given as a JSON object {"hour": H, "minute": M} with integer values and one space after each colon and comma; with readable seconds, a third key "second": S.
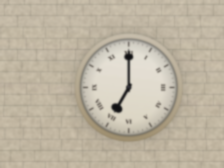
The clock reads {"hour": 7, "minute": 0}
